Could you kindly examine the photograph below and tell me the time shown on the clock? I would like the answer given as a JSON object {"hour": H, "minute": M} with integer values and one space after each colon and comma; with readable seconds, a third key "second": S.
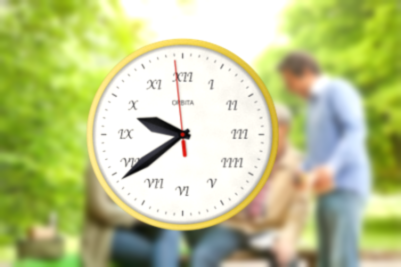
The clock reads {"hour": 9, "minute": 38, "second": 59}
